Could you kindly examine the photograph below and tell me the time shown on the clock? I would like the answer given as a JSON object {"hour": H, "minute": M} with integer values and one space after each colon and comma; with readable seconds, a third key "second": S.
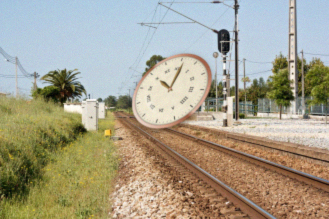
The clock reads {"hour": 10, "minute": 1}
